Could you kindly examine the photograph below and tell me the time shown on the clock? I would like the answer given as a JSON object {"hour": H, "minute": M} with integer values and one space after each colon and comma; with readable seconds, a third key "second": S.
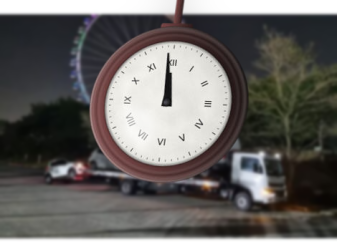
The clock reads {"hour": 11, "minute": 59}
